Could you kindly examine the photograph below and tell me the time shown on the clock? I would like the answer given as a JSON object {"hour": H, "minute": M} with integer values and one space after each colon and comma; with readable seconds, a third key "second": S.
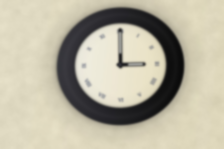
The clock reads {"hour": 3, "minute": 0}
